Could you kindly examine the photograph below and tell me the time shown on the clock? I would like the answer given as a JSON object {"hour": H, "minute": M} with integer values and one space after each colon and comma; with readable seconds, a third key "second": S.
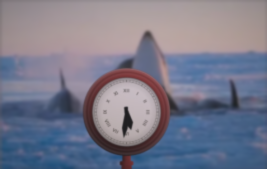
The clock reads {"hour": 5, "minute": 31}
